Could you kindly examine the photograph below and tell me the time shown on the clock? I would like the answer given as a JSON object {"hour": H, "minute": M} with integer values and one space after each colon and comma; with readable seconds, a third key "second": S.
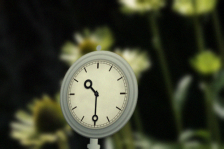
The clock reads {"hour": 10, "minute": 30}
